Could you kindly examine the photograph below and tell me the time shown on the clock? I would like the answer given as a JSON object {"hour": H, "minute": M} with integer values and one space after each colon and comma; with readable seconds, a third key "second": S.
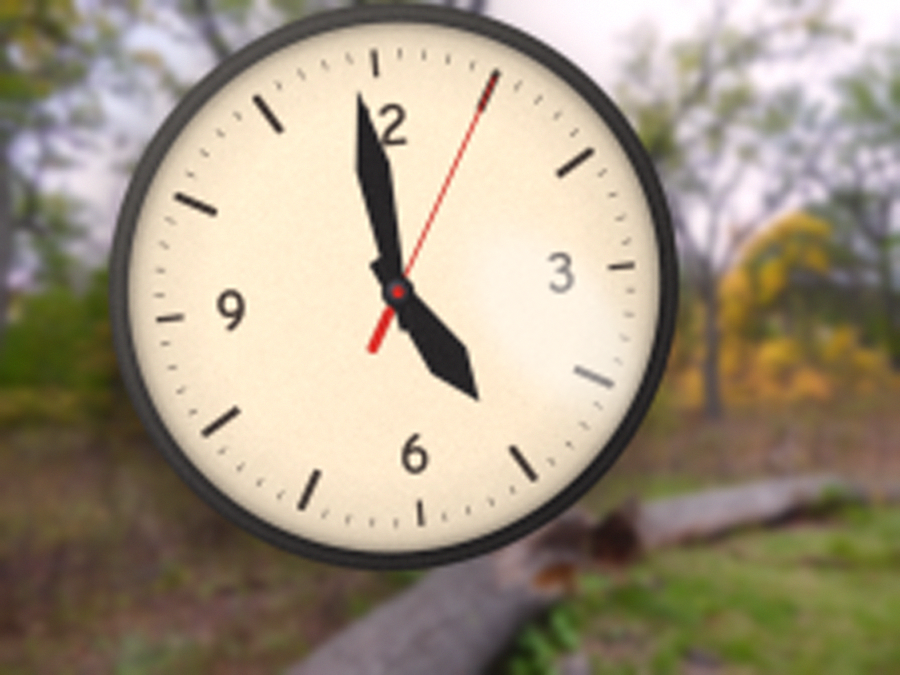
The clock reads {"hour": 4, "minute": 59, "second": 5}
